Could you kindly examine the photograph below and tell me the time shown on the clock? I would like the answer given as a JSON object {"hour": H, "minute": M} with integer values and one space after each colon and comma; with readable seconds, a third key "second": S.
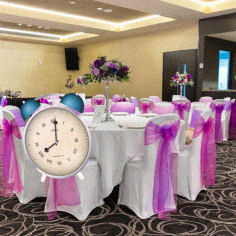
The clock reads {"hour": 8, "minute": 1}
